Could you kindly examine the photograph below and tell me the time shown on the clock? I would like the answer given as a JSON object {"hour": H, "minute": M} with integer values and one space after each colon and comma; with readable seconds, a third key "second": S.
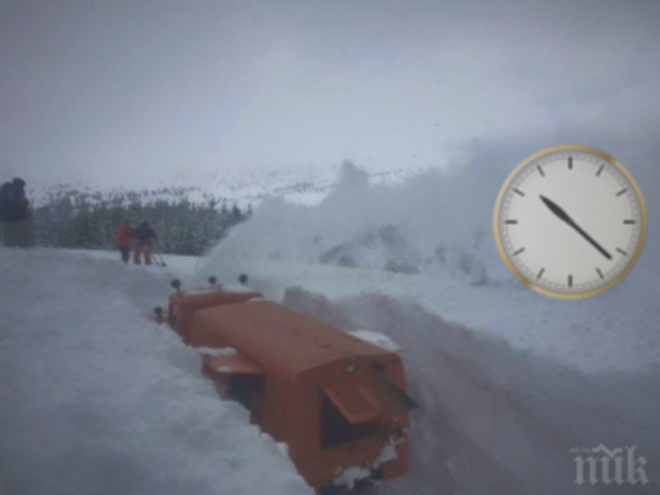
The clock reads {"hour": 10, "minute": 22}
